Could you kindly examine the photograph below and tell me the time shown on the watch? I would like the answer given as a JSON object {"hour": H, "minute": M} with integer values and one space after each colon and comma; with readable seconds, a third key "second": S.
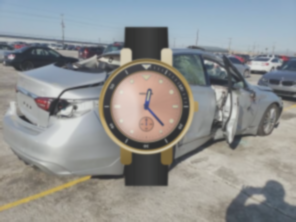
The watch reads {"hour": 12, "minute": 23}
